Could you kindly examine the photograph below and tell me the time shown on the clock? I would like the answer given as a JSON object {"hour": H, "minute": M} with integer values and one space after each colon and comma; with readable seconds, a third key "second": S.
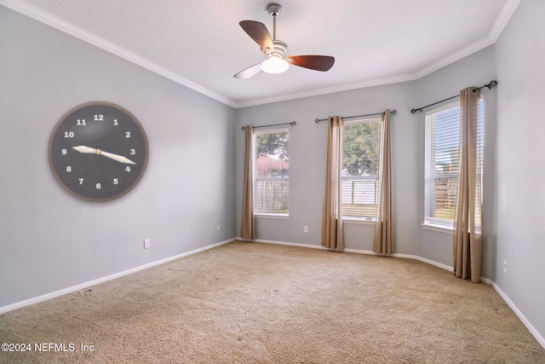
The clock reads {"hour": 9, "minute": 18}
